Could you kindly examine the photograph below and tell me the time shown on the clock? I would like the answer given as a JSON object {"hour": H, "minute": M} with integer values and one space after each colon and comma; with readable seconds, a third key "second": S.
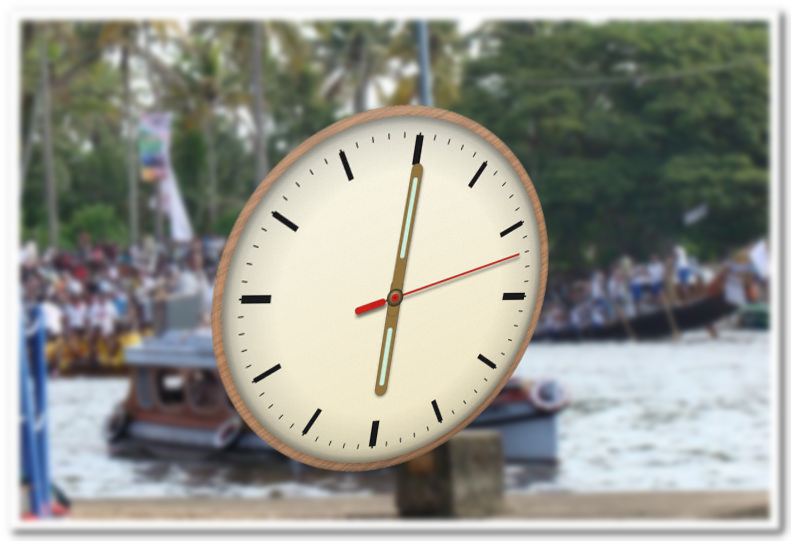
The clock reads {"hour": 6, "minute": 0, "second": 12}
